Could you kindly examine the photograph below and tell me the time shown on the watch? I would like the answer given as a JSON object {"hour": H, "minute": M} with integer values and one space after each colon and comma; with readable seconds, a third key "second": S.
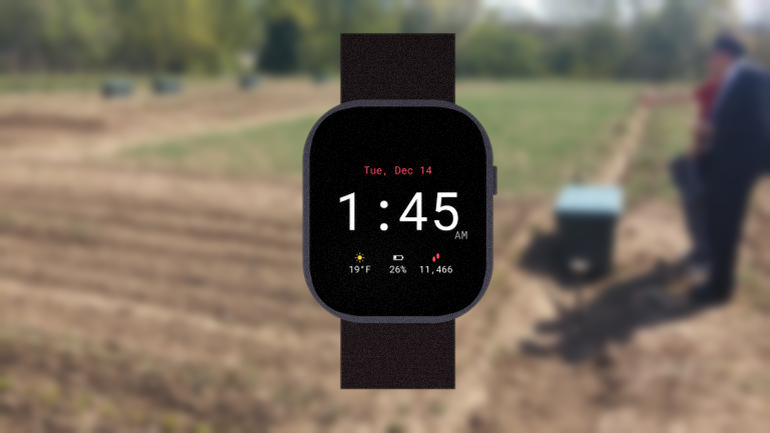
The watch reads {"hour": 1, "minute": 45}
